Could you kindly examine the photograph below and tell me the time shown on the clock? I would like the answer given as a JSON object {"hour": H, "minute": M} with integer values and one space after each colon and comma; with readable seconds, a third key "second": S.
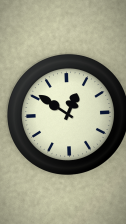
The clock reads {"hour": 12, "minute": 51}
